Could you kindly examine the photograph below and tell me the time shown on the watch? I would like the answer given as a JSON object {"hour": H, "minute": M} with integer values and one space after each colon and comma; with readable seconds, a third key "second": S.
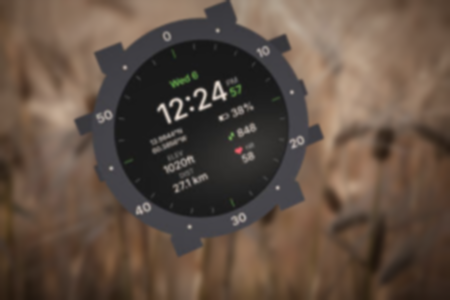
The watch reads {"hour": 12, "minute": 24}
